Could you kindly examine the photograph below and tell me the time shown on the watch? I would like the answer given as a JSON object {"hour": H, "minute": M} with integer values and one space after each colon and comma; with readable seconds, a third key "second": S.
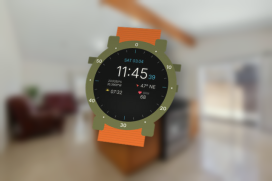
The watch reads {"hour": 11, "minute": 45}
